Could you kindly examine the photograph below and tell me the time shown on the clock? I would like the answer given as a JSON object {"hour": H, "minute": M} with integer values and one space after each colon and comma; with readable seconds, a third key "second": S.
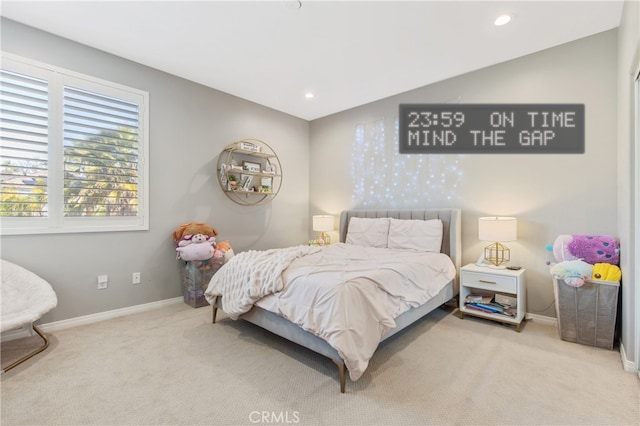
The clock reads {"hour": 23, "minute": 59}
